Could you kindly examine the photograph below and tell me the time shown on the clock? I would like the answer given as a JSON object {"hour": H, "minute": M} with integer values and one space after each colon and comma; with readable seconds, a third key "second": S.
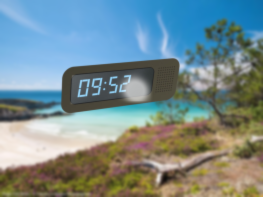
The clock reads {"hour": 9, "minute": 52}
